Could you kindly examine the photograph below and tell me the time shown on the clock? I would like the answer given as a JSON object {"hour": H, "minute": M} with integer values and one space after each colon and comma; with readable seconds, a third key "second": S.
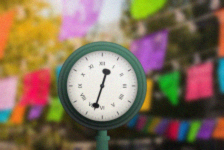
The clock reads {"hour": 12, "minute": 33}
